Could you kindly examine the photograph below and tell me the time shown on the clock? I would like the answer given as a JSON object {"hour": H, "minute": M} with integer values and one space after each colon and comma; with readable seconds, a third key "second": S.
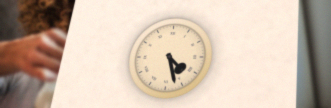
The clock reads {"hour": 4, "minute": 27}
